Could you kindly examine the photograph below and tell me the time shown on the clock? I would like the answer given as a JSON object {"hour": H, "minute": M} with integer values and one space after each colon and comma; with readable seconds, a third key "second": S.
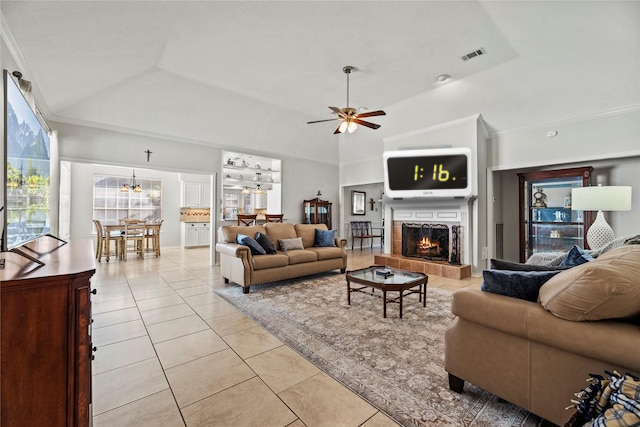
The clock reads {"hour": 1, "minute": 16}
